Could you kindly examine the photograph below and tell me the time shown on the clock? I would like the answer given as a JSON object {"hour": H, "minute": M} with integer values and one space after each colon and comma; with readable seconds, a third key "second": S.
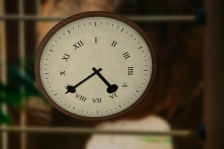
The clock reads {"hour": 5, "minute": 44}
